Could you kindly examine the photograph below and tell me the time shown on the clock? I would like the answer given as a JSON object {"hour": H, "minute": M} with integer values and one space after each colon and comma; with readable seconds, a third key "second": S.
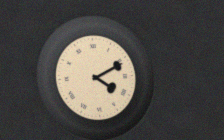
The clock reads {"hour": 4, "minute": 11}
